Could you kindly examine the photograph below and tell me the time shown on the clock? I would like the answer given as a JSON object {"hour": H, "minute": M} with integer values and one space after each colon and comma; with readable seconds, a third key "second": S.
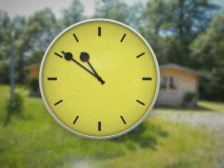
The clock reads {"hour": 10, "minute": 51}
